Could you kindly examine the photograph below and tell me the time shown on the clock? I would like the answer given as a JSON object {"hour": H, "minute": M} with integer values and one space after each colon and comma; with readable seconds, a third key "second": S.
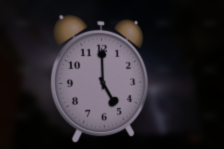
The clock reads {"hour": 5, "minute": 0}
